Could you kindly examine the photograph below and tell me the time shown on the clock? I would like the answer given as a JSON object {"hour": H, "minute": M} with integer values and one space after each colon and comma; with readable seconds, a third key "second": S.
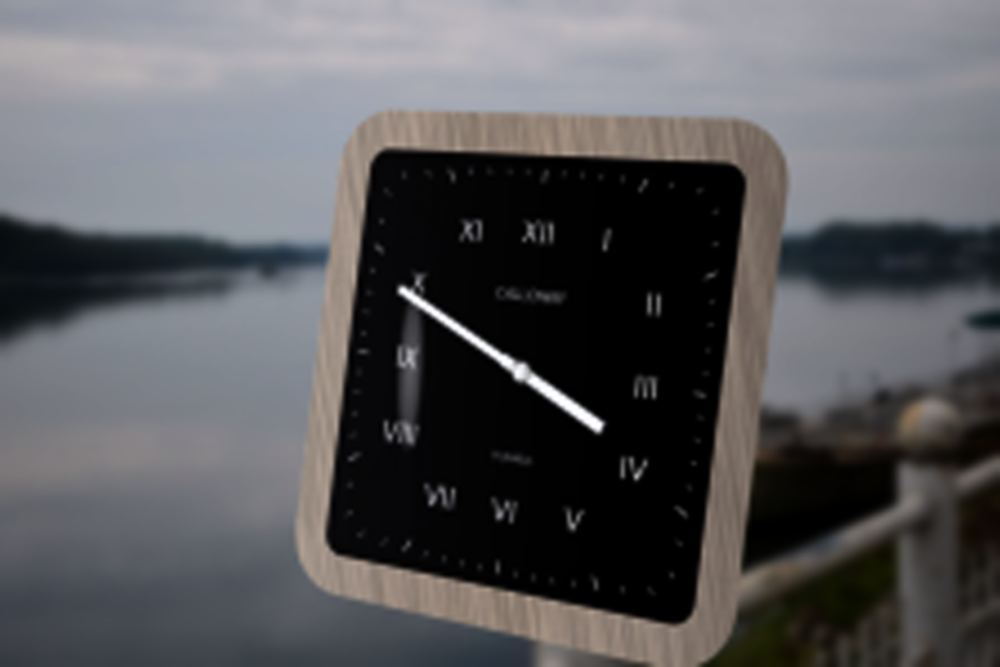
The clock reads {"hour": 3, "minute": 49}
